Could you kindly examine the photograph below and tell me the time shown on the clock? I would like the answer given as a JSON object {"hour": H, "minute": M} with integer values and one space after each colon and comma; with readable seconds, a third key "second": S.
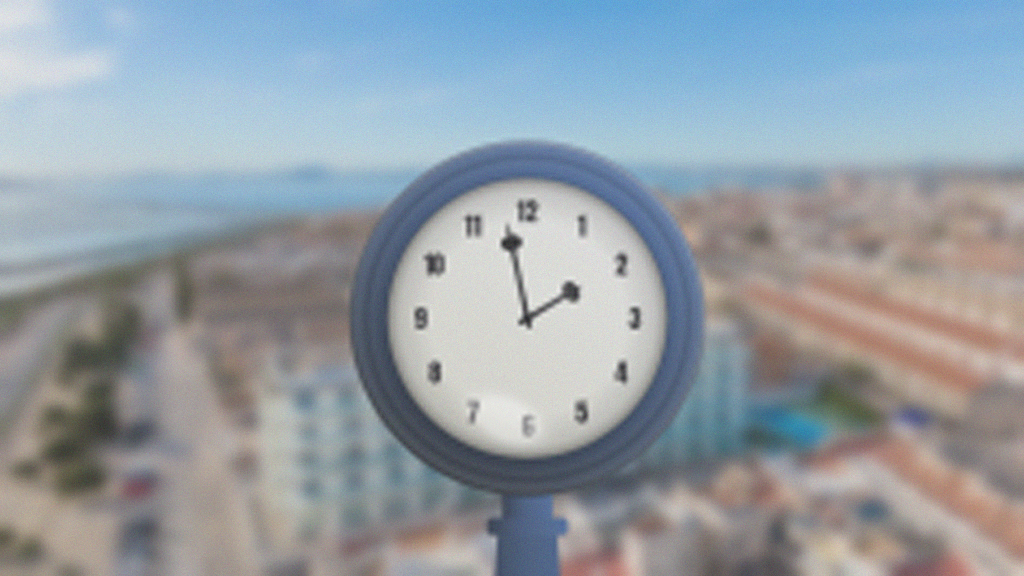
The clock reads {"hour": 1, "minute": 58}
